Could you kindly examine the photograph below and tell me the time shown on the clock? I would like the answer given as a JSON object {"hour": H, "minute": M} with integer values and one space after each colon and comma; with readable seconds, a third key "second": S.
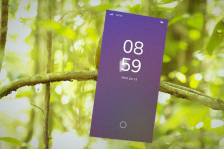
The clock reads {"hour": 8, "minute": 59}
